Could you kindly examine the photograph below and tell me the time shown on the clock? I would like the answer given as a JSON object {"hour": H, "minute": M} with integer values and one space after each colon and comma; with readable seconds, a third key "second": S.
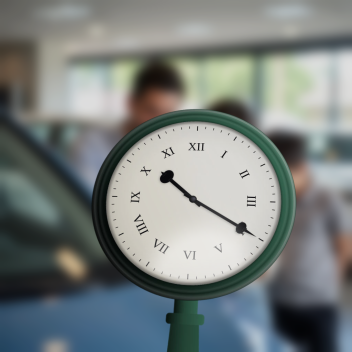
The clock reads {"hour": 10, "minute": 20}
